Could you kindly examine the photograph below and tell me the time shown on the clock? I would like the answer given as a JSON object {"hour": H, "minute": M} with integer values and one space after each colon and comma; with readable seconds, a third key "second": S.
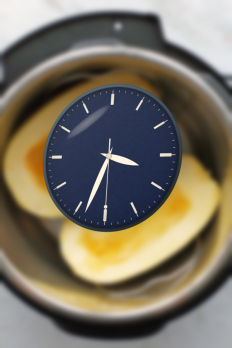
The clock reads {"hour": 3, "minute": 33, "second": 30}
